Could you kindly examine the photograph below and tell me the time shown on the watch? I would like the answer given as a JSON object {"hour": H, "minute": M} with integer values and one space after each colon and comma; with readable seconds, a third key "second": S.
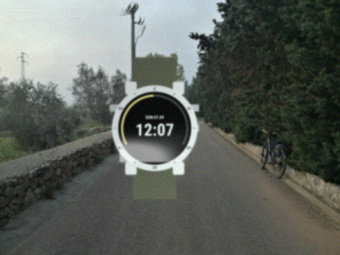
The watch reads {"hour": 12, "minute": 7}
